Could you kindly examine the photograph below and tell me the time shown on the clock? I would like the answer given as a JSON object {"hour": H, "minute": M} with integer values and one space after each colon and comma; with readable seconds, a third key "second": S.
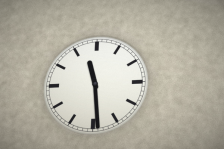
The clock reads {"hour": 11, "minute": 29}
